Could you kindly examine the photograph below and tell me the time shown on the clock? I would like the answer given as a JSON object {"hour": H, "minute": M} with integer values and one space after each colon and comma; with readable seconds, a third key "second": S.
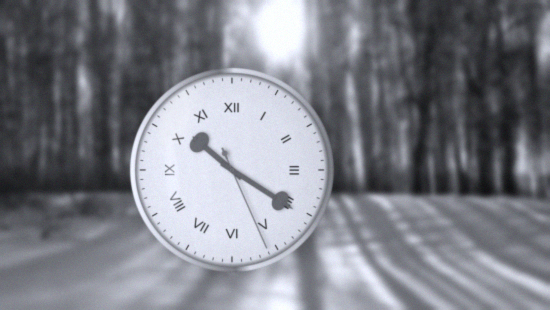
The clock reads {"hour": 10, "minute": 20, "second": 26}
